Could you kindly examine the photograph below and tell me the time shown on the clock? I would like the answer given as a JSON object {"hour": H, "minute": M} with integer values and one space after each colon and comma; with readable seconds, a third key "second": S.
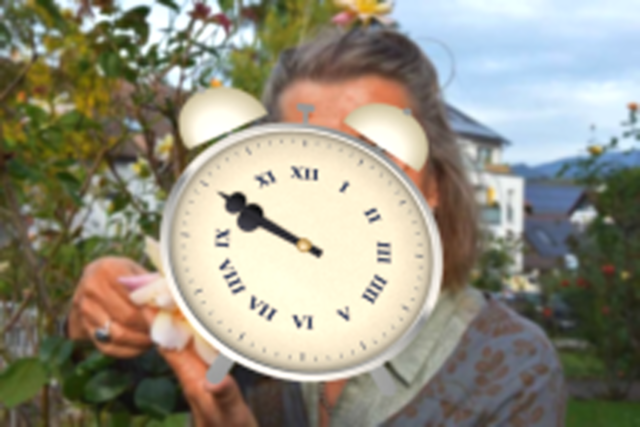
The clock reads {"hour": 9, "minute": 50}
